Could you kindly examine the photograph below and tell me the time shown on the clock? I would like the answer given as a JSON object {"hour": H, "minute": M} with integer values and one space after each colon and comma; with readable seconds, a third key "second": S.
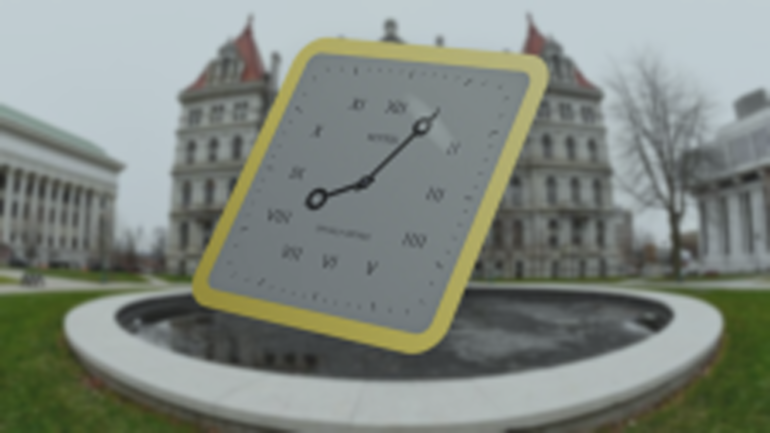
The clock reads {"hour": 8, "minute": 5}
